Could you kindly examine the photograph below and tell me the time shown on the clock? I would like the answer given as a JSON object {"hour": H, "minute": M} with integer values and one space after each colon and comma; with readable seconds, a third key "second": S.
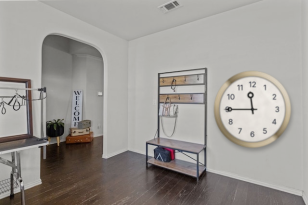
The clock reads {"hour": 11, "minute": 45}
